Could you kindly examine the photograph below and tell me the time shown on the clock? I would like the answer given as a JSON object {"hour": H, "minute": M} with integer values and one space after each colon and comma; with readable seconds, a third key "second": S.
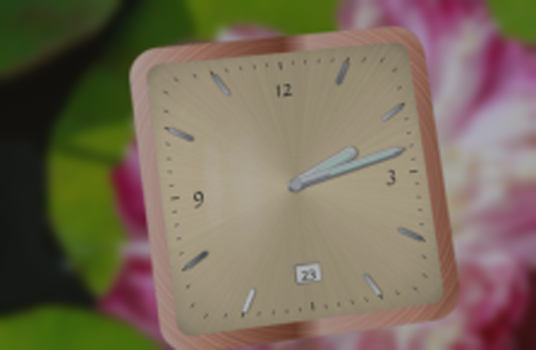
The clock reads {"hour": 2, "minute": 13}
